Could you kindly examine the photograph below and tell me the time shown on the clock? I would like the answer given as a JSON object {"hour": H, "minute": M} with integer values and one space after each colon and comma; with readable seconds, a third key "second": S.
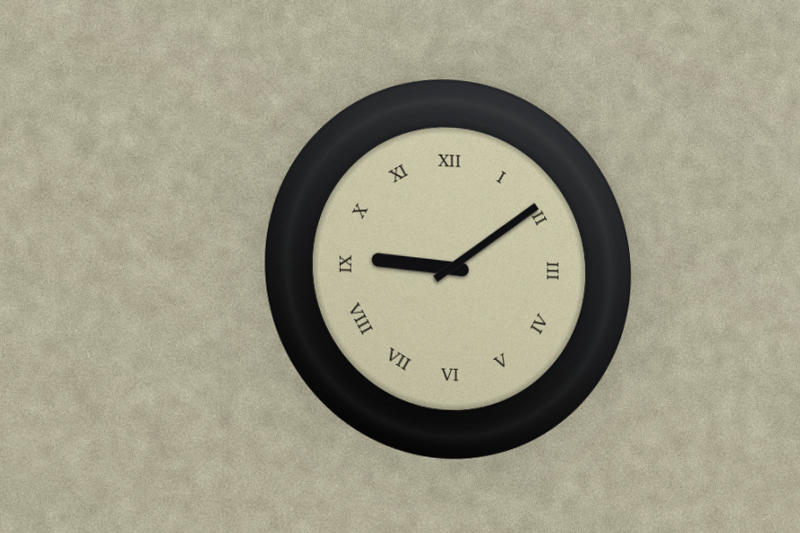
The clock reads {"hour": 9, "minute": 9}
